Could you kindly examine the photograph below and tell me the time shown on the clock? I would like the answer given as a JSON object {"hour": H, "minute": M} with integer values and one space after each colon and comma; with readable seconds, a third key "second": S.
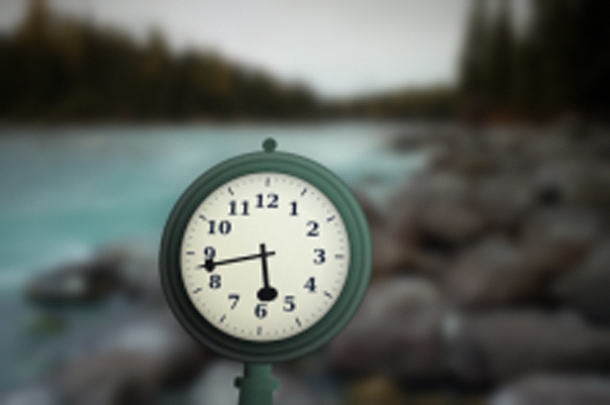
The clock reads {"hour": 5, "minute": 43}
